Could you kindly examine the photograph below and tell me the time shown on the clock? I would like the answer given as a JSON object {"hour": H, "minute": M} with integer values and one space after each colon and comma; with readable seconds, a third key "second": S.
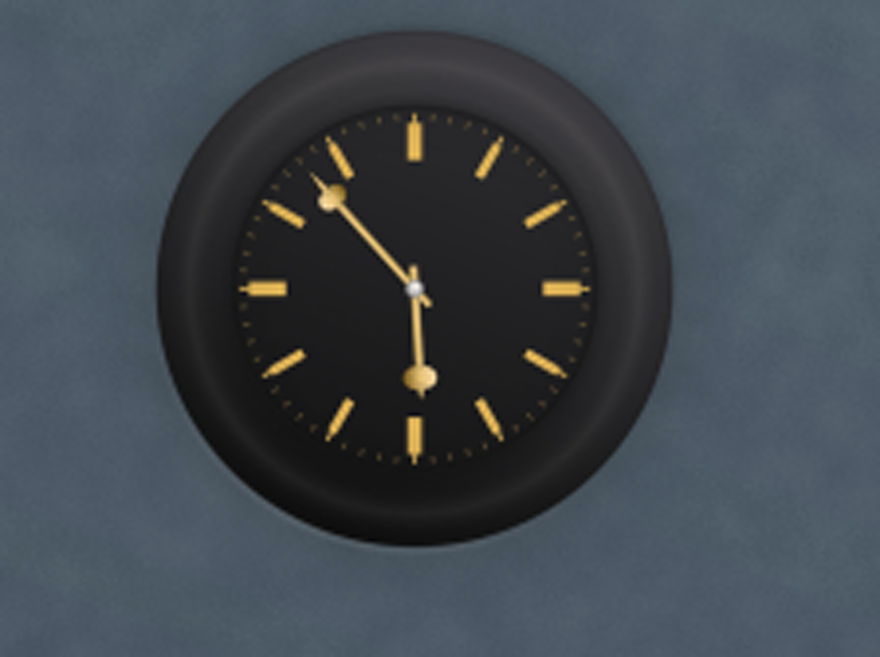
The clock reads {"hour": 5, "minute": 53}
